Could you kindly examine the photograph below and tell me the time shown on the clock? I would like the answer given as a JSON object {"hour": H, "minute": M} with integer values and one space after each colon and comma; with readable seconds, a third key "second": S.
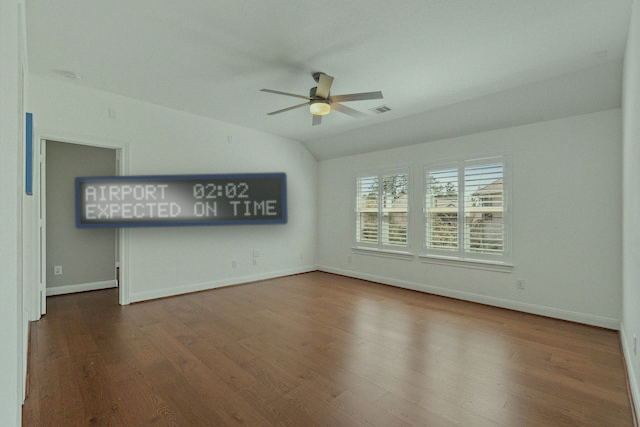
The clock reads {"hour": 2, "minute": 2}
